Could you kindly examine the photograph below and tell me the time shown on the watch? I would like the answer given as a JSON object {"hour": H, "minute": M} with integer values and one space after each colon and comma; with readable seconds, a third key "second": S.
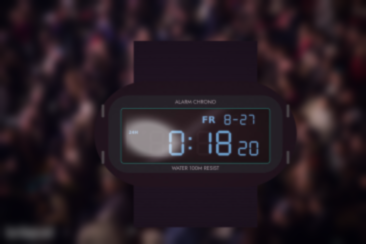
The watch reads {"hour": 0, "minute": 18, "second": 20}
